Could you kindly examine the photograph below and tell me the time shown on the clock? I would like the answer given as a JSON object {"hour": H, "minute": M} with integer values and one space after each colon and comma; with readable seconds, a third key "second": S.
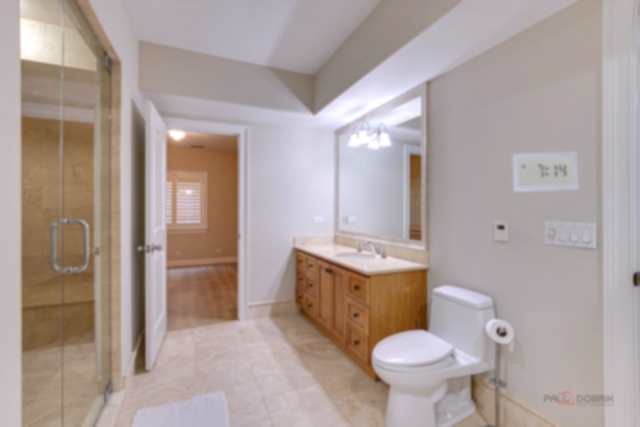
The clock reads {"hour": 7, "minute": 14}
